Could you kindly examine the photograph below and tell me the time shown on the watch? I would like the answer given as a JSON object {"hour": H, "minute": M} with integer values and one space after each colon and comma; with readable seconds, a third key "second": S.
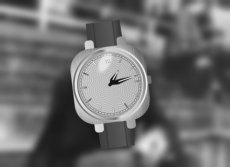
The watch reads {"hour": 1, "minute": 13}
